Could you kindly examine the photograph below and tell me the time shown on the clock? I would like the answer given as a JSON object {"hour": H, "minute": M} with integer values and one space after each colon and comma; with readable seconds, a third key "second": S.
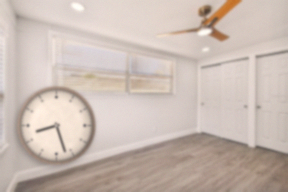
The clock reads {"hour": 8, "minute": 27}
